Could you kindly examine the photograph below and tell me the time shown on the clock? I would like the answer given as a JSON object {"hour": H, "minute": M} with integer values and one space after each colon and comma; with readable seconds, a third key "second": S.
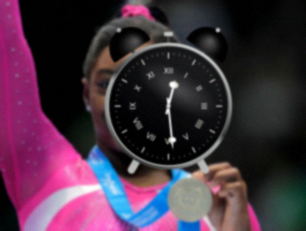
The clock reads {"hour": 12, "minute": 29}
